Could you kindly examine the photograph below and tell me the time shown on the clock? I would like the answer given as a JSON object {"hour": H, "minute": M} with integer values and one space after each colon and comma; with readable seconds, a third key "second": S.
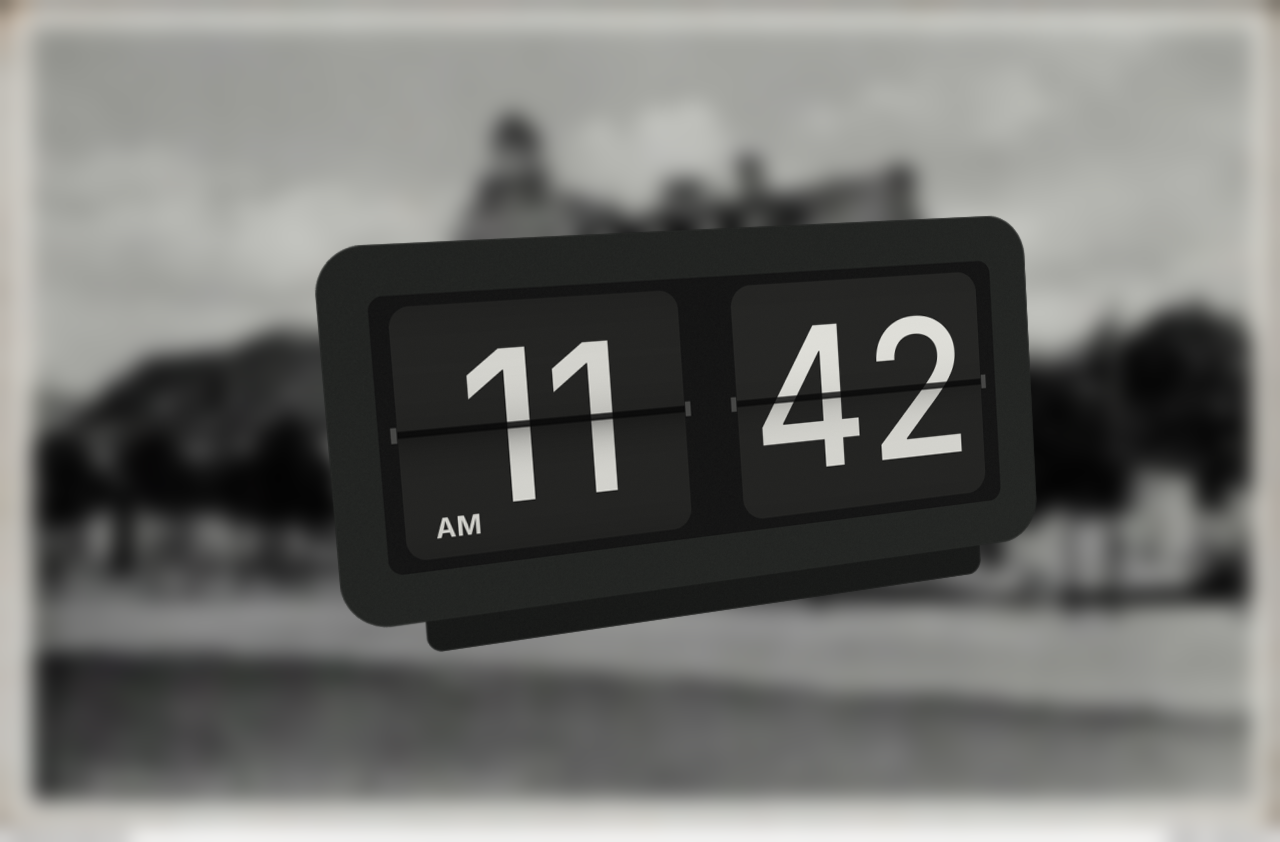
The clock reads {"hour": 11, "minute": 42}
